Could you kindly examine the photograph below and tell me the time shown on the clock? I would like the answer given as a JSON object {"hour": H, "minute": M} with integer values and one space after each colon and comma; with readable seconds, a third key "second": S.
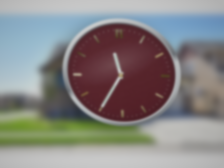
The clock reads {"hour": 11, "minute": 35}
